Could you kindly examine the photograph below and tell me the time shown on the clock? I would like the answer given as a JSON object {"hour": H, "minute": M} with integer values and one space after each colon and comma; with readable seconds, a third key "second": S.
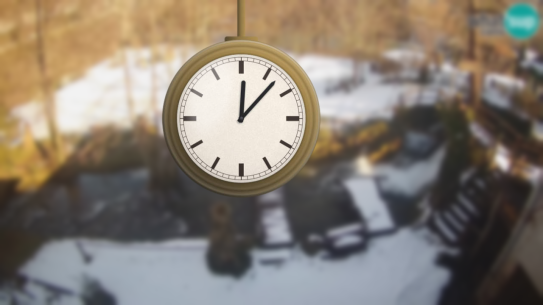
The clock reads {"hour": 12, "minute": 7}
